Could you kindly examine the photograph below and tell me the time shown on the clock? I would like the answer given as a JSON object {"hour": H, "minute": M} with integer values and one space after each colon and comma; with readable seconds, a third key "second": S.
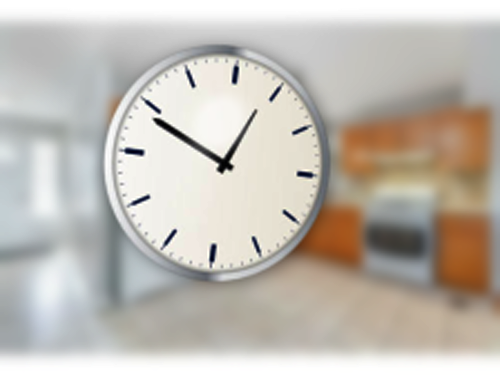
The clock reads {"hour": 12, "minute": 49}
